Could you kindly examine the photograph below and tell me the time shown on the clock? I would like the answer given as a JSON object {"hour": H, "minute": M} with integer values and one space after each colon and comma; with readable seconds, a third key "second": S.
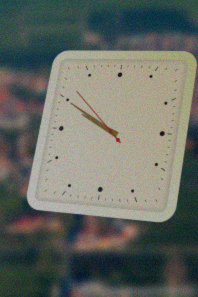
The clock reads {"hour": 9, "minute": 49, "second": 52}
